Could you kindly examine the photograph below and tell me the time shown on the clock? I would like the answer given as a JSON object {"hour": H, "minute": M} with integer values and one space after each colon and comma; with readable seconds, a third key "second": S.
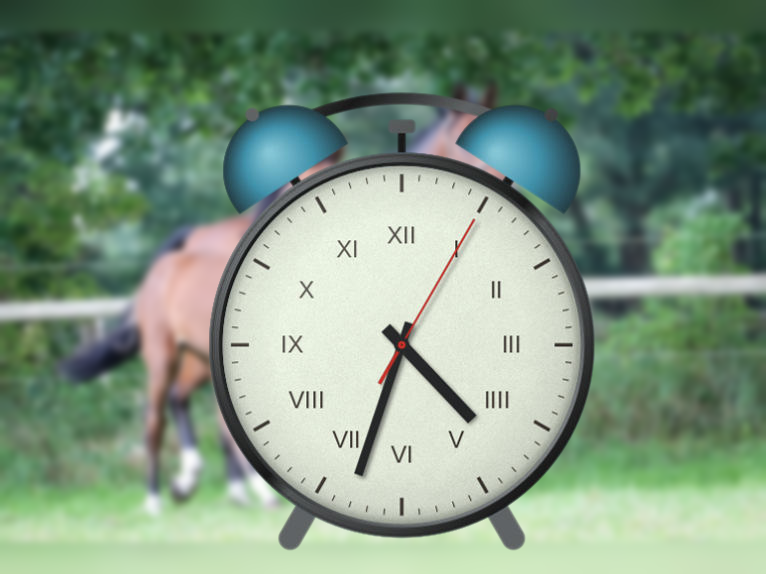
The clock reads {"hour": 4, "minute": 33, "second": 5}
